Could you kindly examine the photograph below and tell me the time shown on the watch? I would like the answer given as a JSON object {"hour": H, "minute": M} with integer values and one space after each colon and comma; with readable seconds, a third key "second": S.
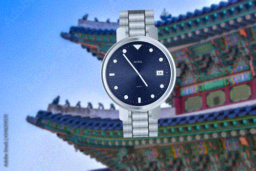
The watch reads {"hour": 4, "minute": 54}
